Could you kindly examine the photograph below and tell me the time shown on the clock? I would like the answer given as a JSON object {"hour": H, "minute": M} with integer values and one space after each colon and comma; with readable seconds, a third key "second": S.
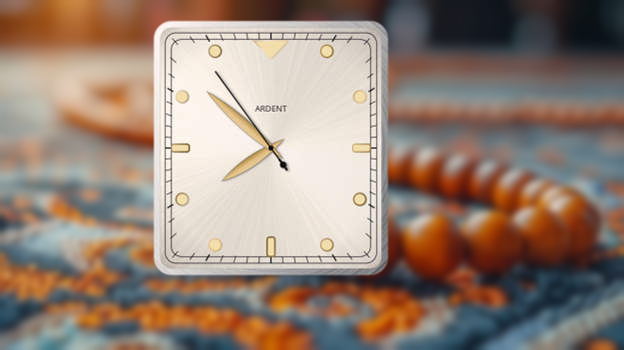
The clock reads {"hour": 7, "minute": 51, "second": 54}
